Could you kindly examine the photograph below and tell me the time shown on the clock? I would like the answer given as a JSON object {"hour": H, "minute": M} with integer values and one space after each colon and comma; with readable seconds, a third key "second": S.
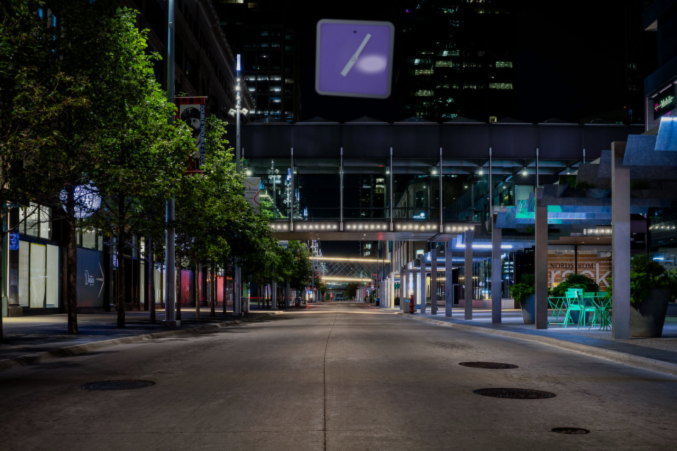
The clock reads {"hour": 7, "minute": 5}
